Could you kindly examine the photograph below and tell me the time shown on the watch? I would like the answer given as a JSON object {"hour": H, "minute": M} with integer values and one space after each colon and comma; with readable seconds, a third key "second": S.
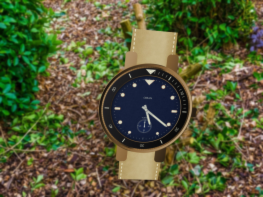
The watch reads {"hour": 5, "minute": 21}
